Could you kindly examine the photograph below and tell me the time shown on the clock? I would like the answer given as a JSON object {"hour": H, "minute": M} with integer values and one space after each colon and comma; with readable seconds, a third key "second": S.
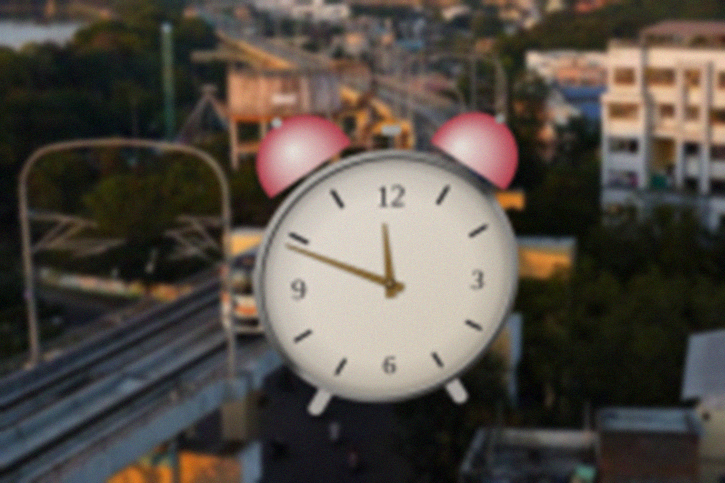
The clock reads {"hour": 11, "minute": 49}
